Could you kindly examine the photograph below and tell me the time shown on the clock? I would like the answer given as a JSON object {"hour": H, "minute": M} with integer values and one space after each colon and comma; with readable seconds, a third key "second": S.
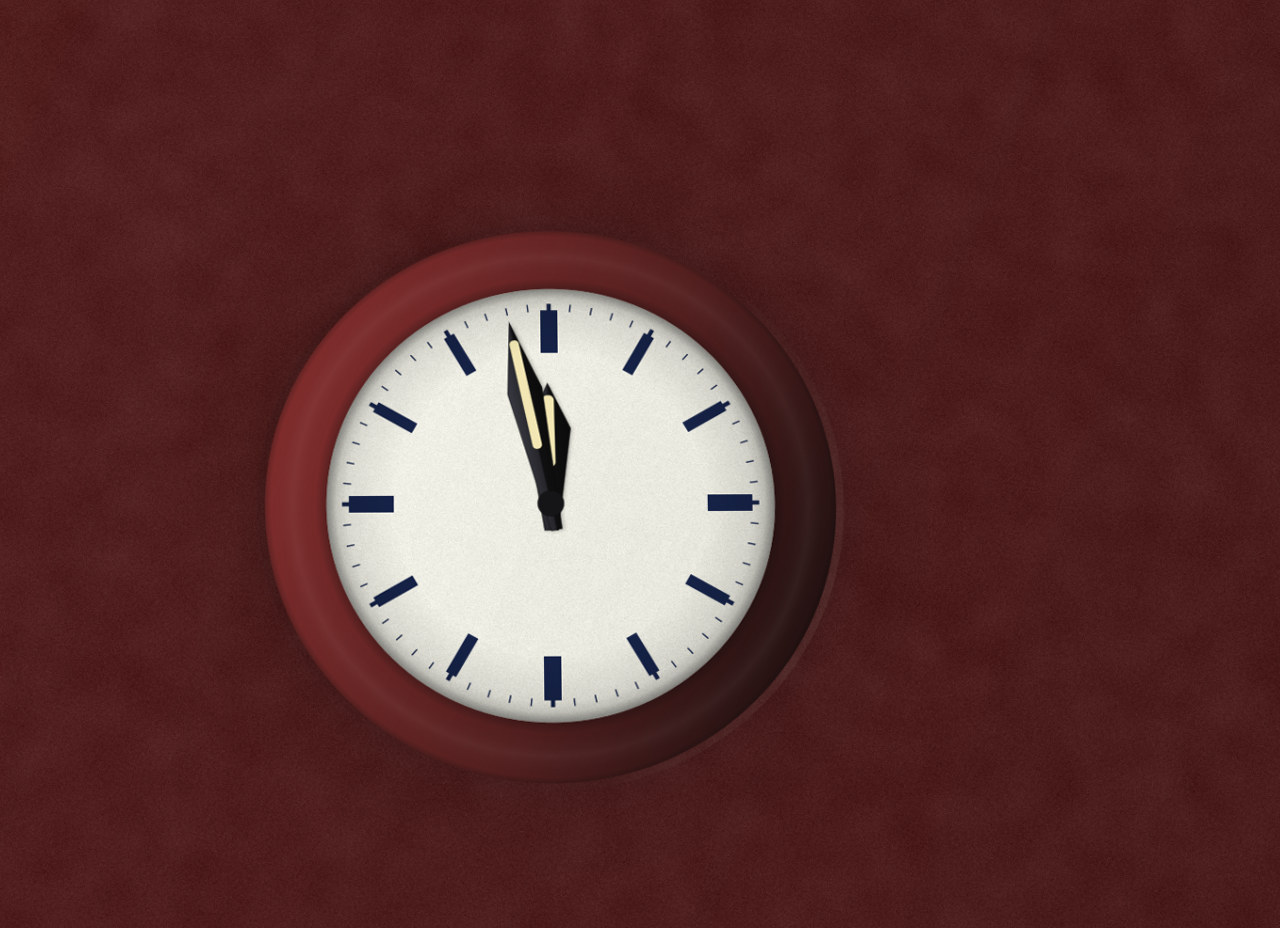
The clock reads {"hour": 11, "minute": 58}
